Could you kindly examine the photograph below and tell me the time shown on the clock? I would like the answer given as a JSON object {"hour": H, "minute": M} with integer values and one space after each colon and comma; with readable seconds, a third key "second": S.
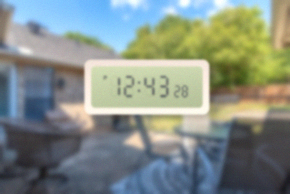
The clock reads {"hour": 12, "minute": 43, "second": 28}
